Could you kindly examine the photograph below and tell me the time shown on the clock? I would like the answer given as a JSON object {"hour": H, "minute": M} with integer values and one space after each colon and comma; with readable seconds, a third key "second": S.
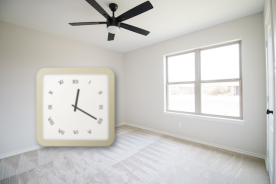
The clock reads {"hour": 12, "minute": 20}
